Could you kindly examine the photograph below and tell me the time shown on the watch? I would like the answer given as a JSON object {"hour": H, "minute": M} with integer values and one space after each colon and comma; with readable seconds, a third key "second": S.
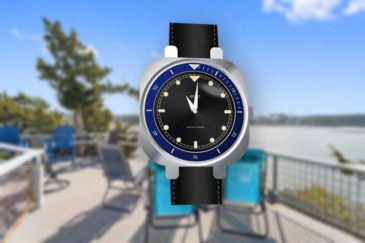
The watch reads {"hour": 11, "minute": 1}
